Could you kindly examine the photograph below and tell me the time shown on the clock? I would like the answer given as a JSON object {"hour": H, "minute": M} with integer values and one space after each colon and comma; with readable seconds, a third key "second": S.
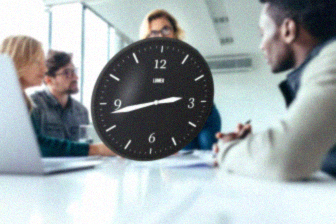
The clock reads {"hour": 2, "minute": 43}
